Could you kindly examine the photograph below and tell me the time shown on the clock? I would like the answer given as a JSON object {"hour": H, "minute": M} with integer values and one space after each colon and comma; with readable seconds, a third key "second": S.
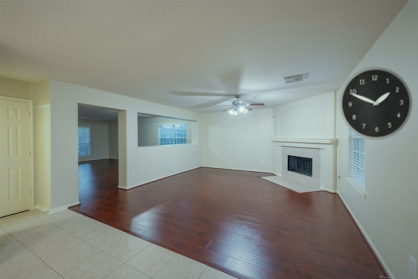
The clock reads {"hour": 1, "minute": 49}
